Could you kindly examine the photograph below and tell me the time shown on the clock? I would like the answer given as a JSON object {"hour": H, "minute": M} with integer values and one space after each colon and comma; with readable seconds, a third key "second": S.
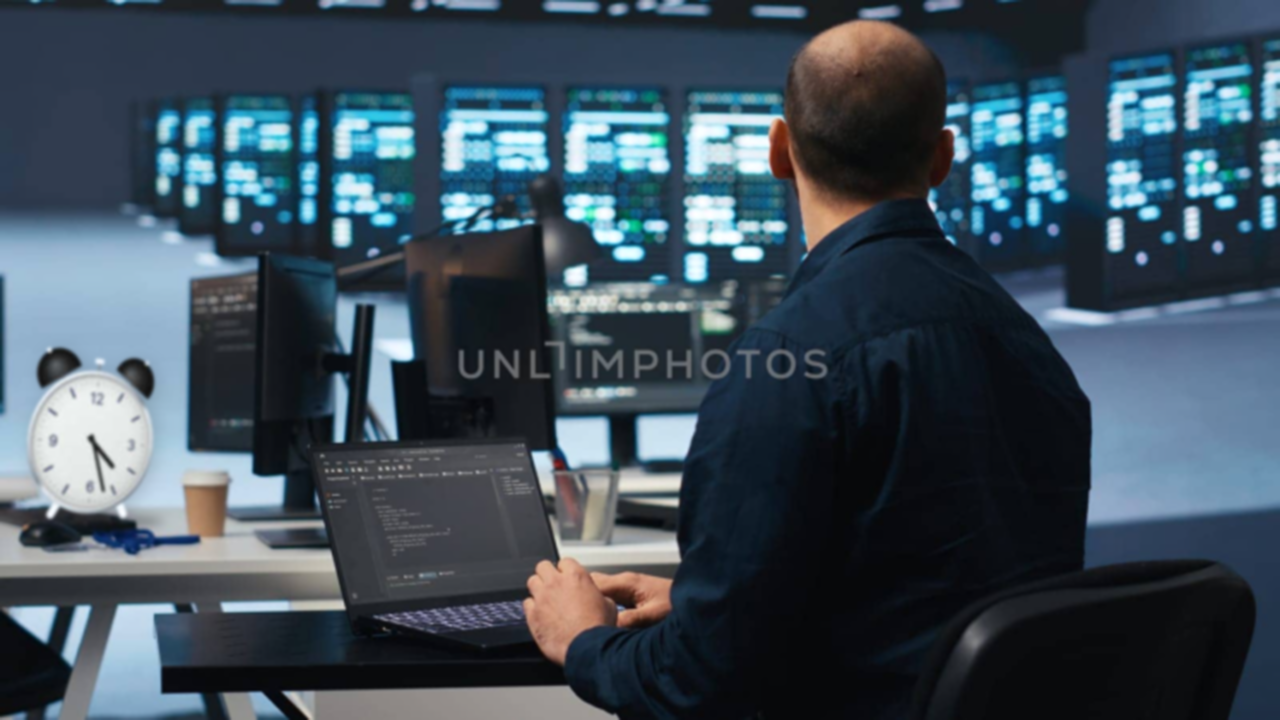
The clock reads {"hour": 4, "minute": 27}
